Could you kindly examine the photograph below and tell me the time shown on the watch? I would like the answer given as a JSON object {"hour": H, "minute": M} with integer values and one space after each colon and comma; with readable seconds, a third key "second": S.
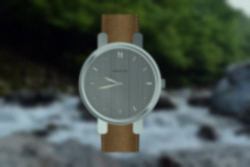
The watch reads {"hour": 9, "minute": 43}
